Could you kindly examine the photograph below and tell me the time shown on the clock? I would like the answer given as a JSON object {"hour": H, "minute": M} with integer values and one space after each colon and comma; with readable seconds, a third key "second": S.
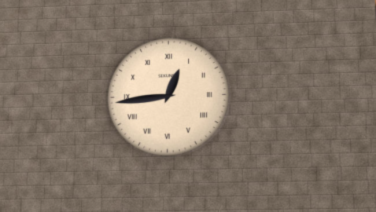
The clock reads {"hour": 12, "minute": 44}
